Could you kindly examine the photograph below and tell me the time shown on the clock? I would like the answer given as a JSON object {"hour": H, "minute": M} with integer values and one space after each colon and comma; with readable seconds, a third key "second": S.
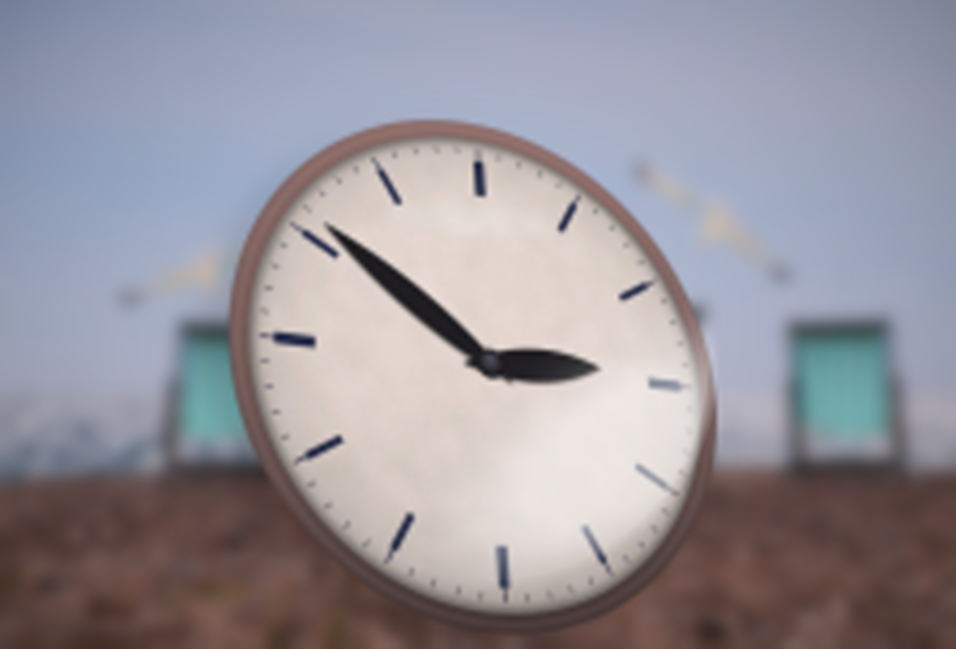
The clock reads {"hour": 2, "minute": 51}
